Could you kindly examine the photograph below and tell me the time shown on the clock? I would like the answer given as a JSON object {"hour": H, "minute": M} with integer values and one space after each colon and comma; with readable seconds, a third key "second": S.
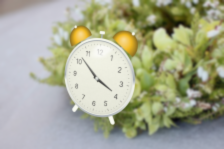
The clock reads {"hour": 3, "minute": 52}
